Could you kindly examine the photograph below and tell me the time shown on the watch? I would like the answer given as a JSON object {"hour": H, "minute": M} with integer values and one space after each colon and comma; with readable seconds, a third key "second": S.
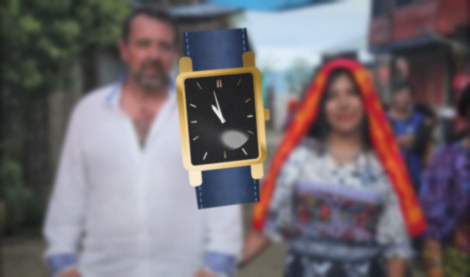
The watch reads {"hour": 10, "minute": 58}
